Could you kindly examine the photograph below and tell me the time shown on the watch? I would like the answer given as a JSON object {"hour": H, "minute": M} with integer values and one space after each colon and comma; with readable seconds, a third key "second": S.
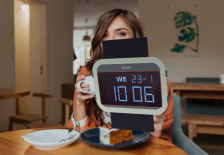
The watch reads {"hour": 10, "minute": 6}
